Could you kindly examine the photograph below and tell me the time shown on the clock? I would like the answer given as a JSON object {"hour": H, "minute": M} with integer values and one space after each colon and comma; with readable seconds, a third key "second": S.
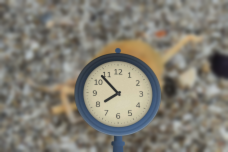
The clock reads {"hour": 7, "minute": 53}
